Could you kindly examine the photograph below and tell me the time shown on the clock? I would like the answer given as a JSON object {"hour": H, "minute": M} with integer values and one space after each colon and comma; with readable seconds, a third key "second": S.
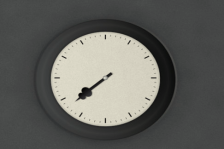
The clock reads {"hour": 7, "minute": 38}
